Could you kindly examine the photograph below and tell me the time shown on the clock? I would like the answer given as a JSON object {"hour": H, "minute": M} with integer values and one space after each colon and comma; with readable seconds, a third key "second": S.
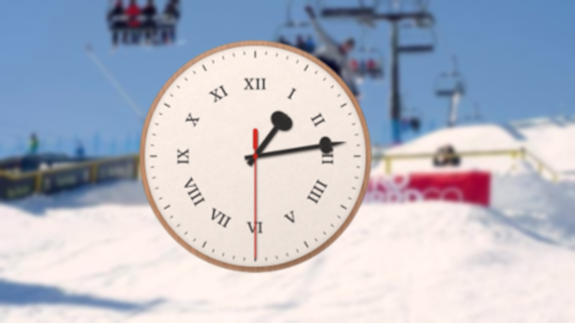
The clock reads {"hour": 1, "minute": 13, "second": 30}
